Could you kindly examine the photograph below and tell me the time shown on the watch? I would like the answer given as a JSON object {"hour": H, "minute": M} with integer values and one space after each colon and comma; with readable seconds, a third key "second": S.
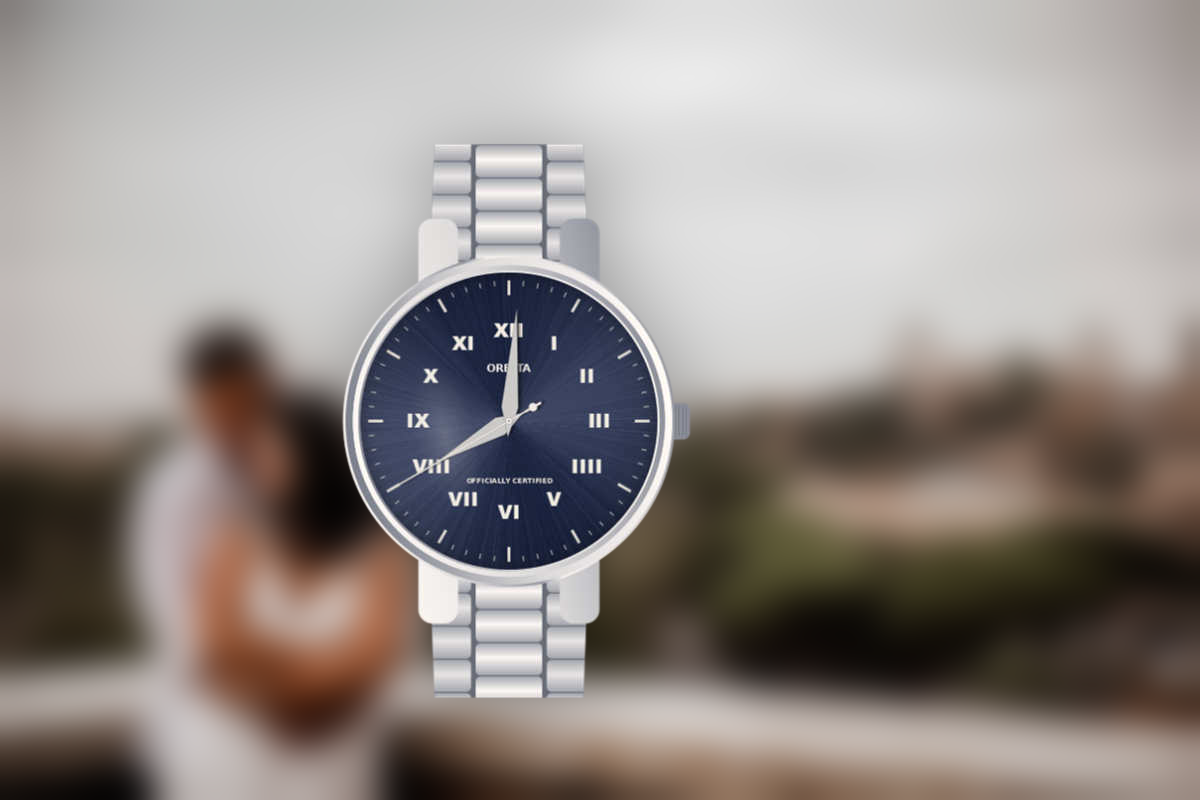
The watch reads {"hour": 8, "minute": 0, "second": 40}
